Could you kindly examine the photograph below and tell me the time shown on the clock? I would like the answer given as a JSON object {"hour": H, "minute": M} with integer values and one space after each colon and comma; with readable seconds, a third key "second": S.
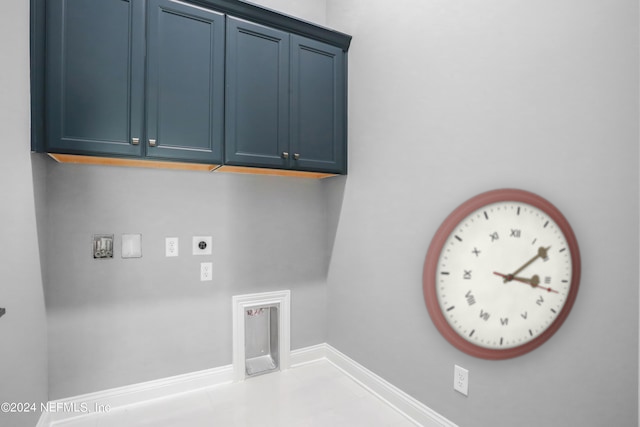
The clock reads {"hour": 3, "minute": 8, "second": 17}
